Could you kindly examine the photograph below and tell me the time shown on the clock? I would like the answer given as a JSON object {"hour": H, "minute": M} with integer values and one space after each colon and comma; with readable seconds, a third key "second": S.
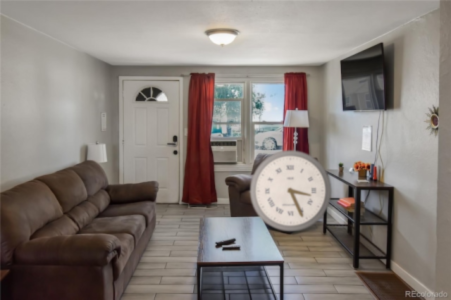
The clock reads {"hour": 3, "minute": 26}
